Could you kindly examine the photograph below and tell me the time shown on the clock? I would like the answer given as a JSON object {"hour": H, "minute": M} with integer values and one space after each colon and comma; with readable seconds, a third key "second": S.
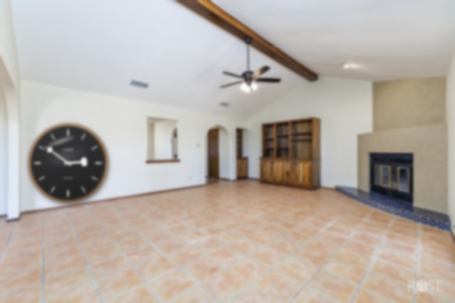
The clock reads {"hour": 2, "minute": 51}
